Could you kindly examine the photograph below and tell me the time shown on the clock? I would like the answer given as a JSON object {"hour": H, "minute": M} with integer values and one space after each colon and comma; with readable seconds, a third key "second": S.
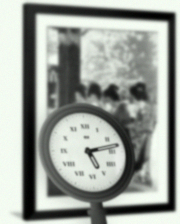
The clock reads {"hour": 5, "minute": 13}
